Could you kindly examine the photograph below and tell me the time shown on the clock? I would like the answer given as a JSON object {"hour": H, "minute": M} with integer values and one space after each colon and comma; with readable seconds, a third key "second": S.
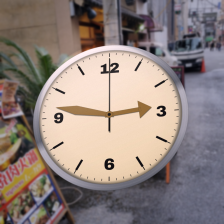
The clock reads {"hour": 2, "minute": 47, "second": 0}
